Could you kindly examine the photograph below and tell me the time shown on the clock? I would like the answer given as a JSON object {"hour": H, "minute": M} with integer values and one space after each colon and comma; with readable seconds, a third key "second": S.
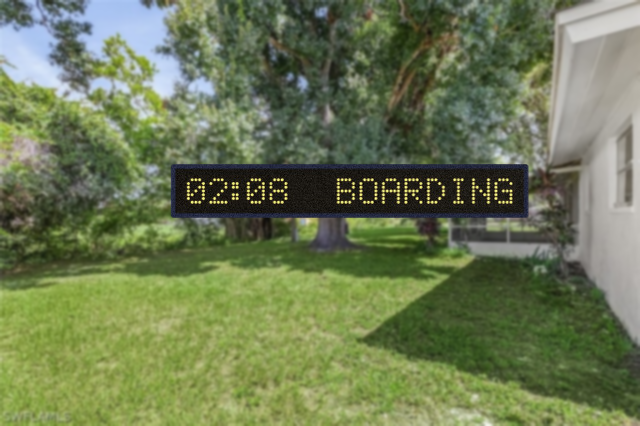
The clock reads {"hour": 2, "minute": 8}
